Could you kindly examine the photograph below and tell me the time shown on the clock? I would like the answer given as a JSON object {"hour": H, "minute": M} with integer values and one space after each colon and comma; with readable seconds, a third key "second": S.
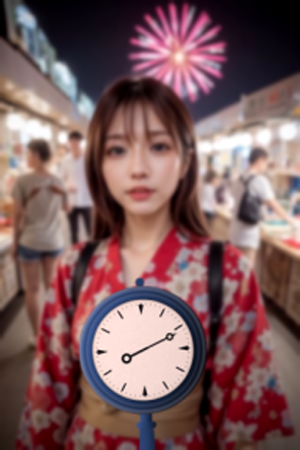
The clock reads {"hour": 8, "minute": 11}
